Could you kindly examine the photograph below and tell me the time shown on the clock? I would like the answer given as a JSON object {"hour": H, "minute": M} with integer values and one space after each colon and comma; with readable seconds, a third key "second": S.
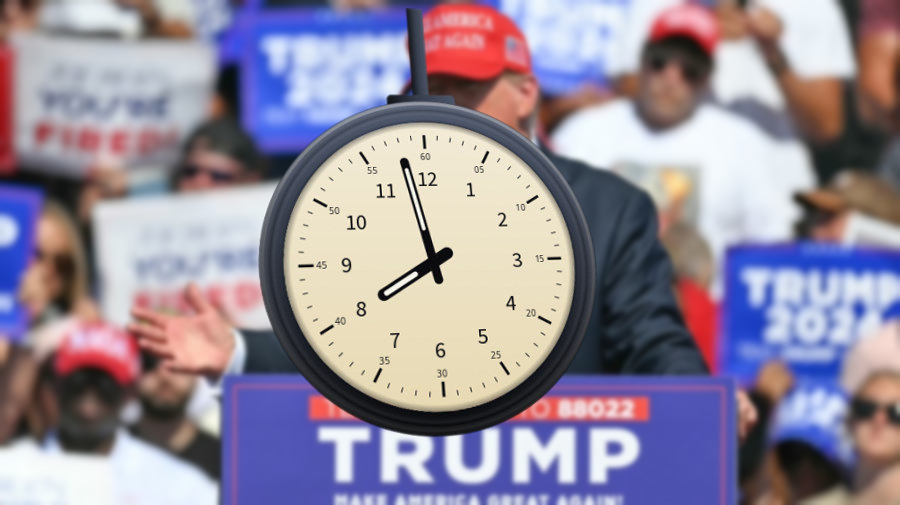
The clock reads {"hour": 7, "minute": 58}
